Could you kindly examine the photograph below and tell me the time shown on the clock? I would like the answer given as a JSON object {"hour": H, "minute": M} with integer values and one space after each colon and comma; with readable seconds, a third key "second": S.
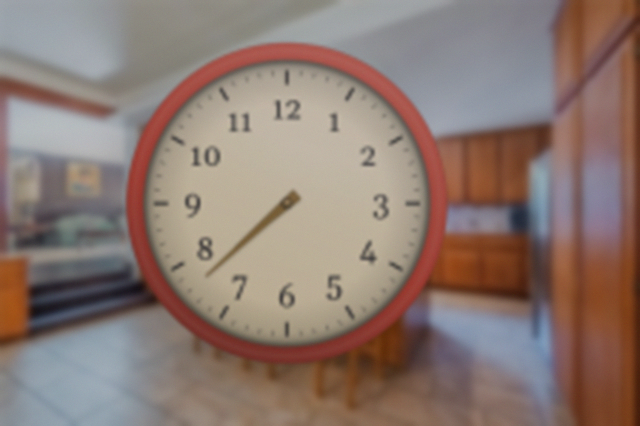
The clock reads {"hour": 7, "minute": 38}
